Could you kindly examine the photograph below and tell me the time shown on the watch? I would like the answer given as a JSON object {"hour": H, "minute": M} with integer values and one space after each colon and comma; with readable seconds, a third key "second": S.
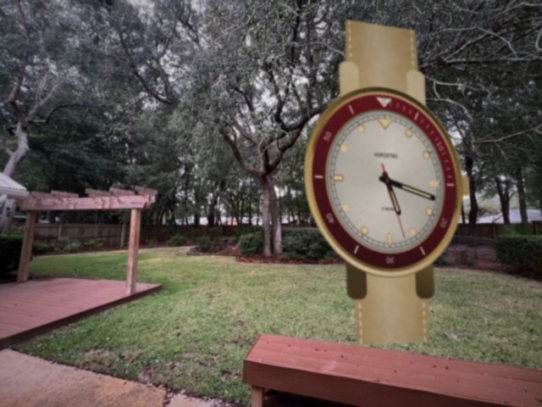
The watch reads {"hour": 5, "minute": 17, "second": 27}
